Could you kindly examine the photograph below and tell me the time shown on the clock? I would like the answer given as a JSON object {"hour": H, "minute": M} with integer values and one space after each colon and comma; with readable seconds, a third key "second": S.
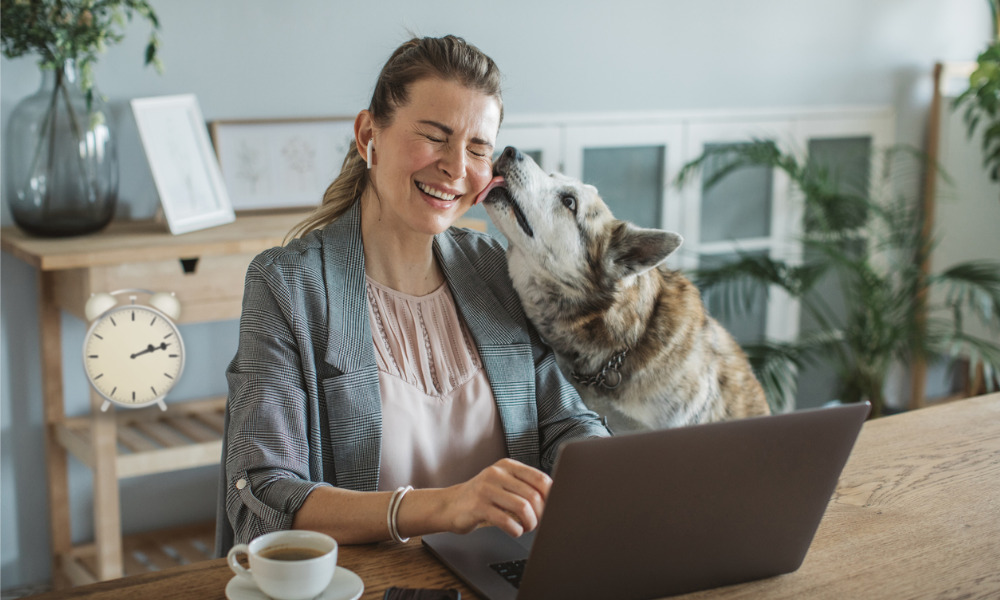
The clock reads {"hour": 2, "minute": 12}
